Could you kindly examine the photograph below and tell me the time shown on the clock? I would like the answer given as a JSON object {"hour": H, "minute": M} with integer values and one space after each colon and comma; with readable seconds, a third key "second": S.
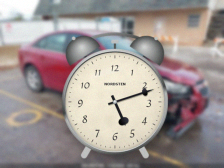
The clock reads {"hour": 5, "minute": 12}
